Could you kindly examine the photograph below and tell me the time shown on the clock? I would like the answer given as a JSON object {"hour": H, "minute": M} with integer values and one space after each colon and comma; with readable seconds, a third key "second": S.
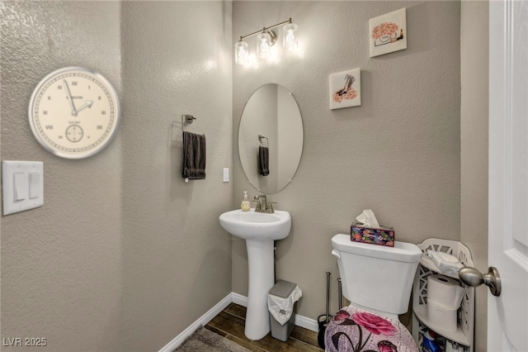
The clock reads {"hour": 1, "minute": 57}
